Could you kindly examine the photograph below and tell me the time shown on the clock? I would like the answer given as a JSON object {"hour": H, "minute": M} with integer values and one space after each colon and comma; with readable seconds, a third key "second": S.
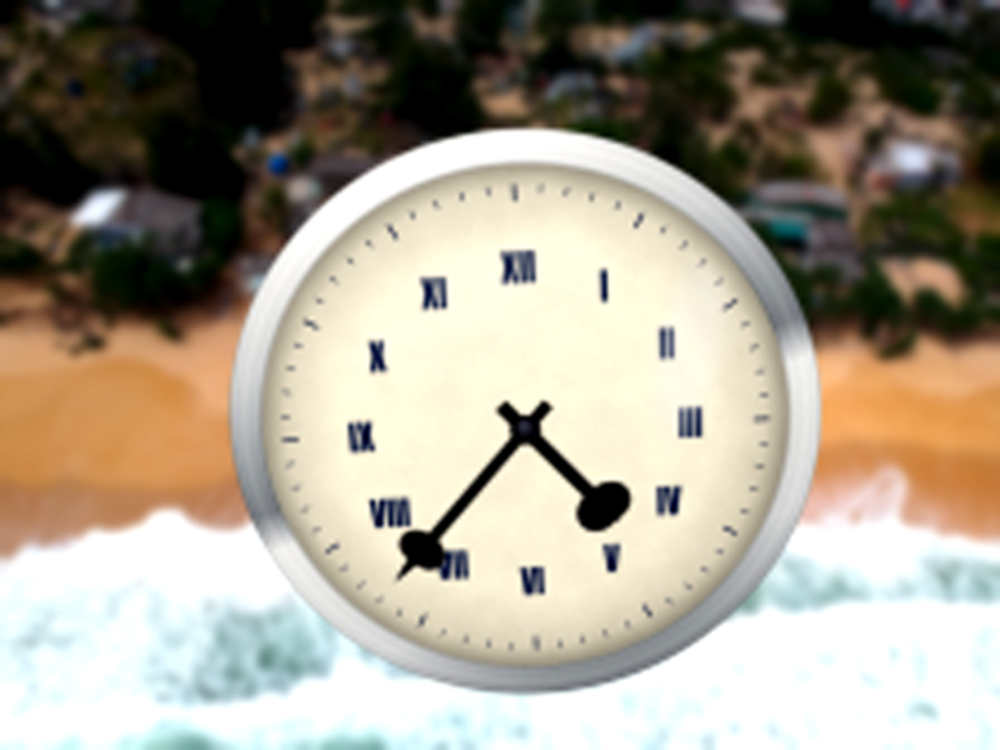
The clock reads {"hour": 4, "minute": 37}
